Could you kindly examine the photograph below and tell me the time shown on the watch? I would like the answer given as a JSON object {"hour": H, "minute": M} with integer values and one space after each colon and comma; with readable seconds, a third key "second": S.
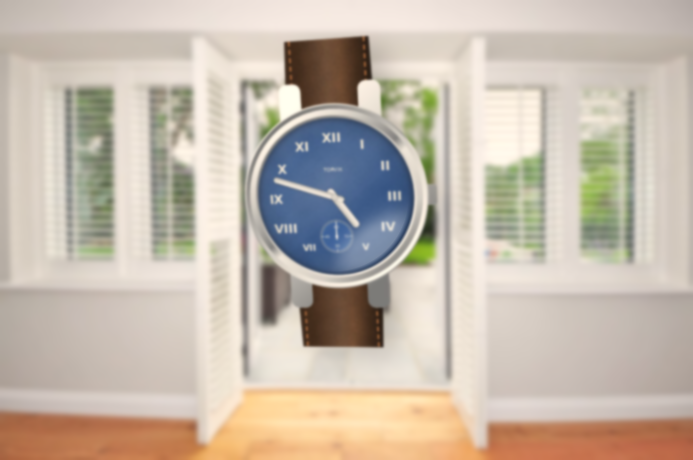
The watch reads {"hour": 4, "minute": 48}
